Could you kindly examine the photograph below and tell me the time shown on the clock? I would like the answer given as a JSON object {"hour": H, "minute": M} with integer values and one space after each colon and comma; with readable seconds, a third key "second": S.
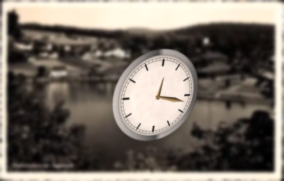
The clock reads {"hour": 12, "minute": 17}
